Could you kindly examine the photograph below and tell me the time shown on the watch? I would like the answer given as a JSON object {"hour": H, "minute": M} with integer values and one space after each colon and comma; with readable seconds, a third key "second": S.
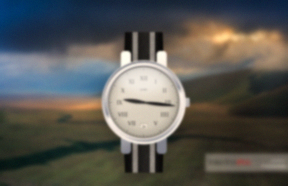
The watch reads {"hour": 9, "minute": 16}
